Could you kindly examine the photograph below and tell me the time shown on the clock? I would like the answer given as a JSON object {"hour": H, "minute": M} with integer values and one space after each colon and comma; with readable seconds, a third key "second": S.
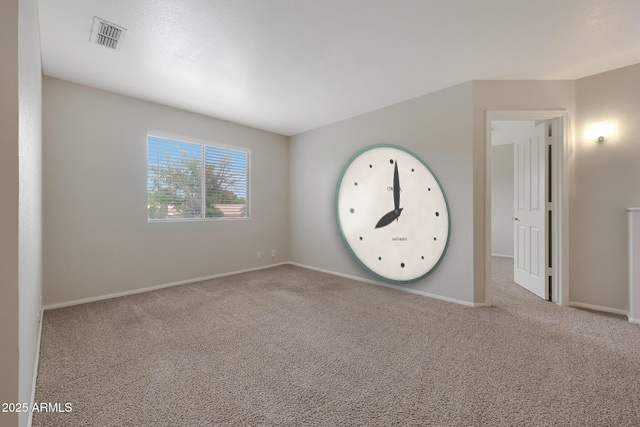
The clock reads {"hour": 8, "minute": 1}
